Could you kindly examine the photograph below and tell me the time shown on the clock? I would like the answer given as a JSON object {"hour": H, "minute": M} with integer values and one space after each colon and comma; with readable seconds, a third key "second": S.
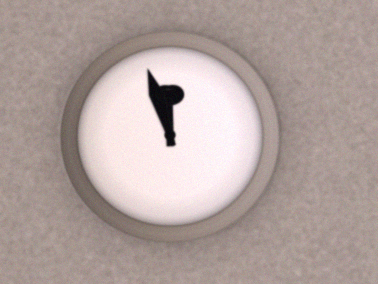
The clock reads {"hour": 11, "minute": 57}
